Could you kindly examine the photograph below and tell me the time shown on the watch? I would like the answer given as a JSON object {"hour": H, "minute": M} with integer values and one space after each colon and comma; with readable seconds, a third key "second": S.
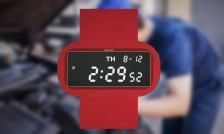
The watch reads {"hour": 2, "minute": 29, "second": 52}
